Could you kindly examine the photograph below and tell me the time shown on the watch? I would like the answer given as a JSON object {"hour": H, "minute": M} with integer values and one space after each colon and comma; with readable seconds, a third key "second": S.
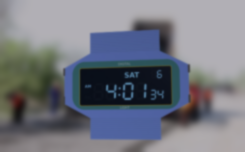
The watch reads {"hour": 4, "minute": 1}
